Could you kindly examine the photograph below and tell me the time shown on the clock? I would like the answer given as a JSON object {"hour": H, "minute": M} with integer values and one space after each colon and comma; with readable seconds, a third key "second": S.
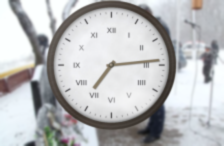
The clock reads {"hour": 7, "minute": 14}
